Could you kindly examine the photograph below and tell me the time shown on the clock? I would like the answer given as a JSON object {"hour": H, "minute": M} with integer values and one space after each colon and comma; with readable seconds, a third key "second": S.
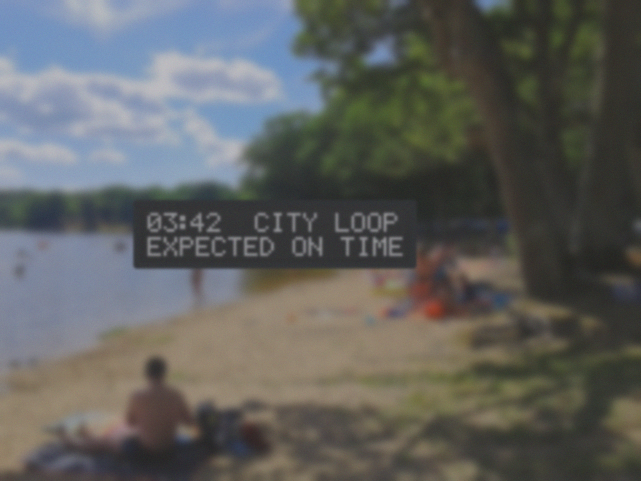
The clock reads {"hour": 3, "minute": 42}
